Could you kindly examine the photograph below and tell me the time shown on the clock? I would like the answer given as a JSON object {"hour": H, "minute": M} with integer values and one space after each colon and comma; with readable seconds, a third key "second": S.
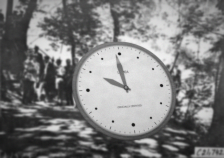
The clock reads {"hour": 9, "minute": 59}
